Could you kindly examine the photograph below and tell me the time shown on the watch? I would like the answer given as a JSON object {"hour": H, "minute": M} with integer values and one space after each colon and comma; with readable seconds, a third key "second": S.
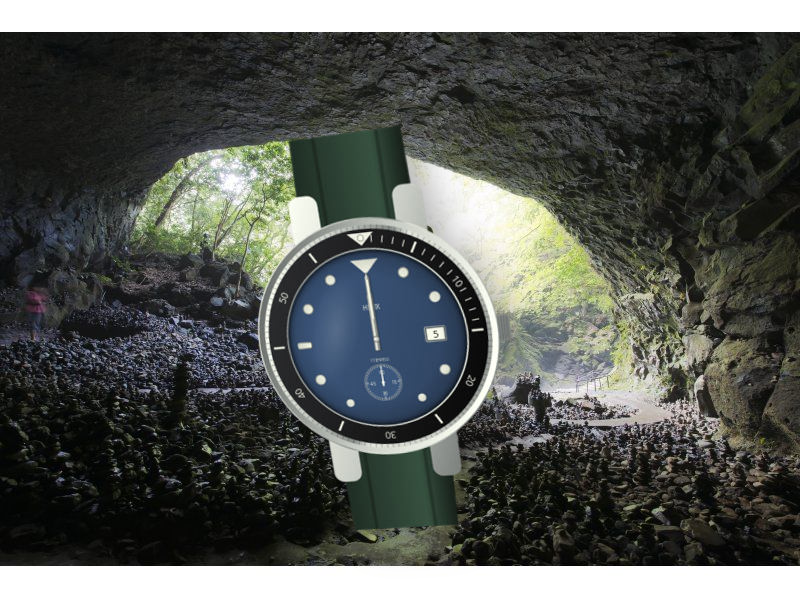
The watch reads {"hour": 12, "minute": 0}
